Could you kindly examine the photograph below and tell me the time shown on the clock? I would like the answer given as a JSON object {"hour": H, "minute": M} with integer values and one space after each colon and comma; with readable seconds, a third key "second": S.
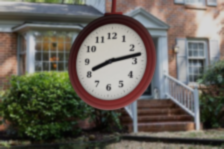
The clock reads {"hour": 8, "minute": 13}
